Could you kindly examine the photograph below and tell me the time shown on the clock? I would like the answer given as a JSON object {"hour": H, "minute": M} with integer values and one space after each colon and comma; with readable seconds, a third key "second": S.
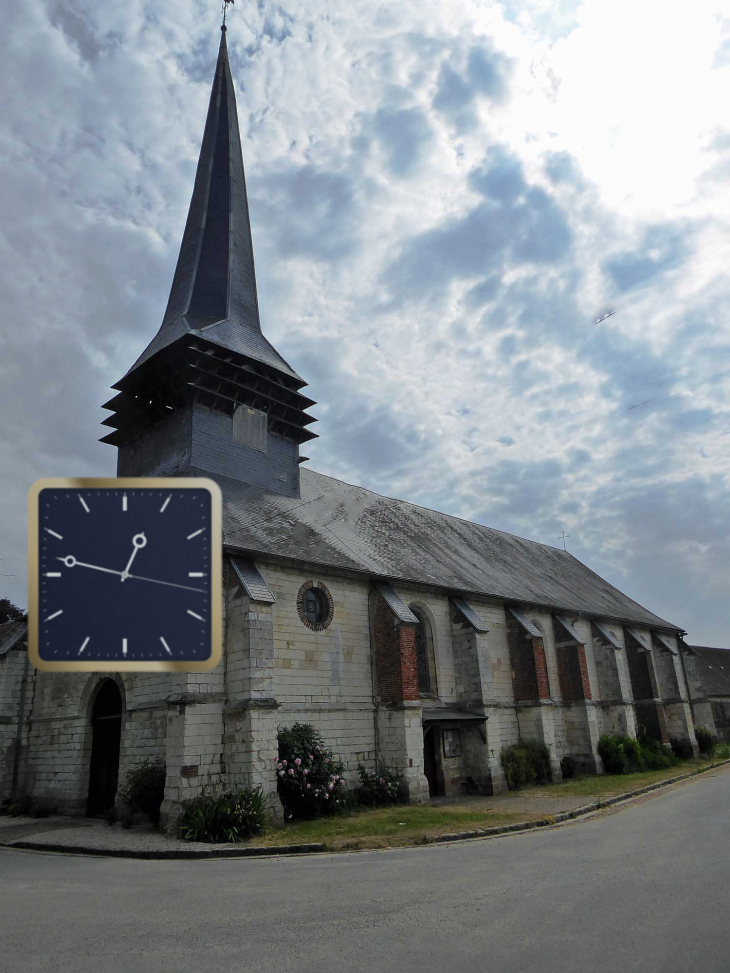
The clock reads {"hour": 12, "minute": 47, "second": 17}
